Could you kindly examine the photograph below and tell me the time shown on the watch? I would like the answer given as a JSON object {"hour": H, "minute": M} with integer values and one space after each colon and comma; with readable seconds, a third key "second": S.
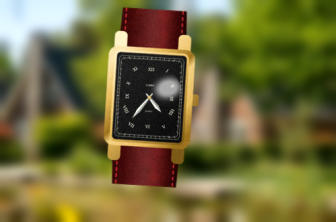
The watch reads {"hour": 4, "minute": 36}
